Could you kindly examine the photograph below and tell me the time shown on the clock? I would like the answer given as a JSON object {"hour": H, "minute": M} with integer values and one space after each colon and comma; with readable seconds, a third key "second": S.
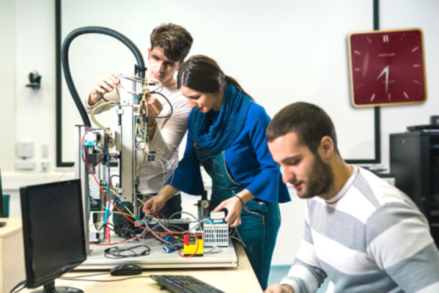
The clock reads {"hour": 7, "minute": 31}
